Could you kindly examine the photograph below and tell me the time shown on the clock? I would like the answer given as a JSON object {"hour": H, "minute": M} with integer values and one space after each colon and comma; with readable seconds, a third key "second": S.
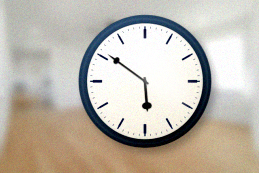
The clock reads {"hour": 5, "minute": 51}
